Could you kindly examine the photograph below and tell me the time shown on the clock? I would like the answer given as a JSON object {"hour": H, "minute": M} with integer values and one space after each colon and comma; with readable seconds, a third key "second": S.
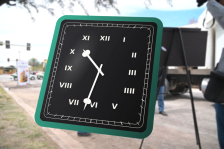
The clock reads {"hour": 10, "minute": 32}
